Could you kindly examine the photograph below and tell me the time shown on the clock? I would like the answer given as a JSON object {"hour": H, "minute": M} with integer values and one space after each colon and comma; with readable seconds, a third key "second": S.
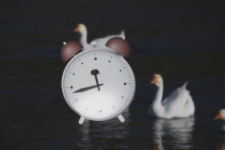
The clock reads {"hour": 11, "minute": 43}
